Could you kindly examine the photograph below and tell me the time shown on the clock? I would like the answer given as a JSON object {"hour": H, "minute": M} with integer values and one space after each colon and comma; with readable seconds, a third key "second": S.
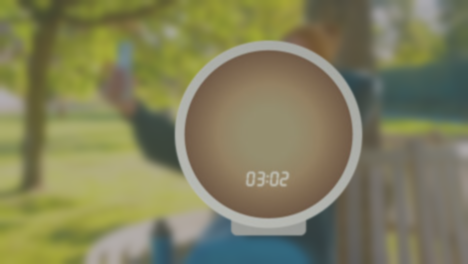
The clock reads {"hour": 3, "minute": 2}
